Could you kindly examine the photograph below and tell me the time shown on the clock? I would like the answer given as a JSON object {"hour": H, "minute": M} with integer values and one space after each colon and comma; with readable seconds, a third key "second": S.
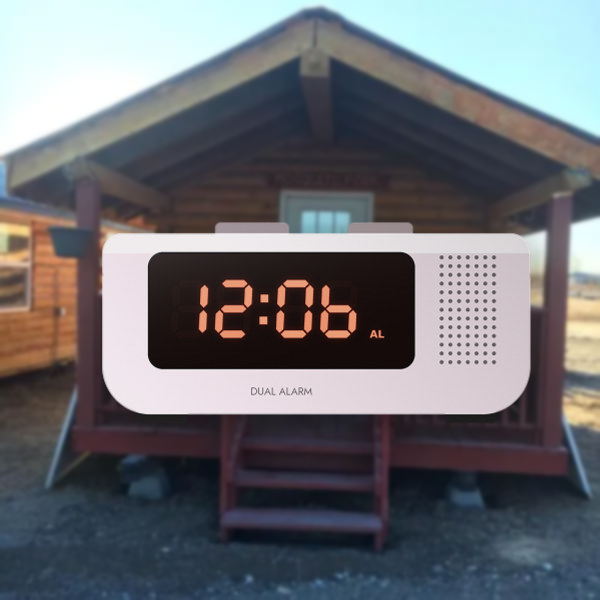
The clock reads {"hour": 12, "minute": 6}
